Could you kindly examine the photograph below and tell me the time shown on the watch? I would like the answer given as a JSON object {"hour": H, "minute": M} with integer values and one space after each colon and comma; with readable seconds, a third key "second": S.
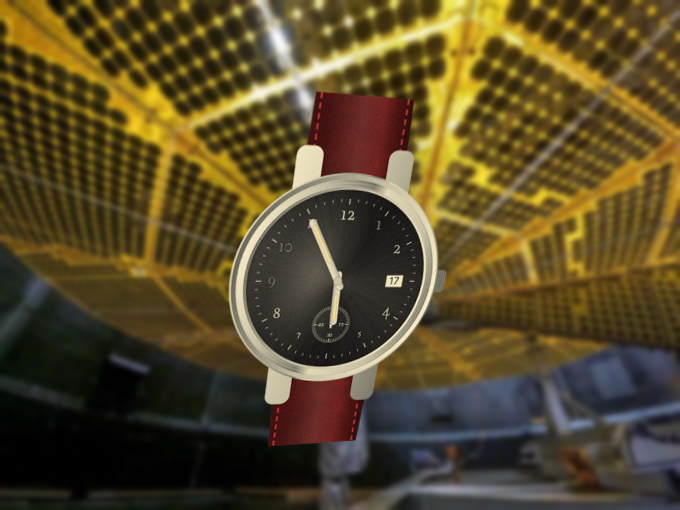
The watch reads {"hour": 5, "minute": 55}
